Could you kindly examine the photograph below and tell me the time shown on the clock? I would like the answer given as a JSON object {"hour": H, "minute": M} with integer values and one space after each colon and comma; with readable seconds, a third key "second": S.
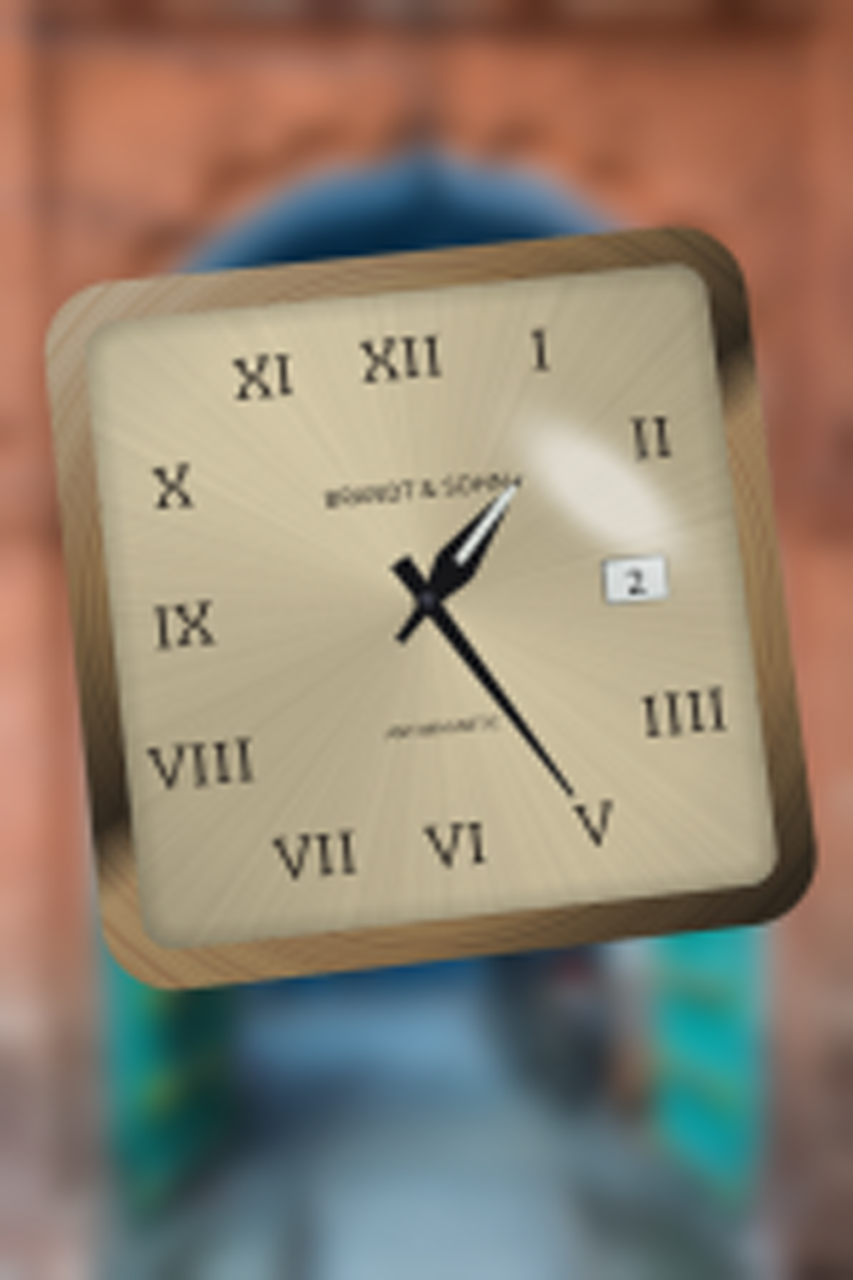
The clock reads {"hour": 1, "minute": 25}
